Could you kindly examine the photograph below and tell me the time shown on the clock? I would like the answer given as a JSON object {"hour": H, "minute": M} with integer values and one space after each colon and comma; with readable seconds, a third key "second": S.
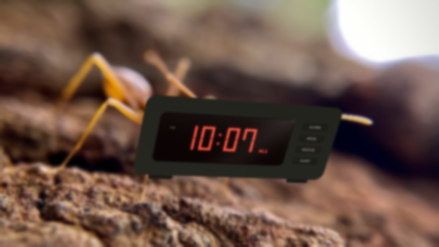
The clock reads {"hour": 10, "minute": 7}
